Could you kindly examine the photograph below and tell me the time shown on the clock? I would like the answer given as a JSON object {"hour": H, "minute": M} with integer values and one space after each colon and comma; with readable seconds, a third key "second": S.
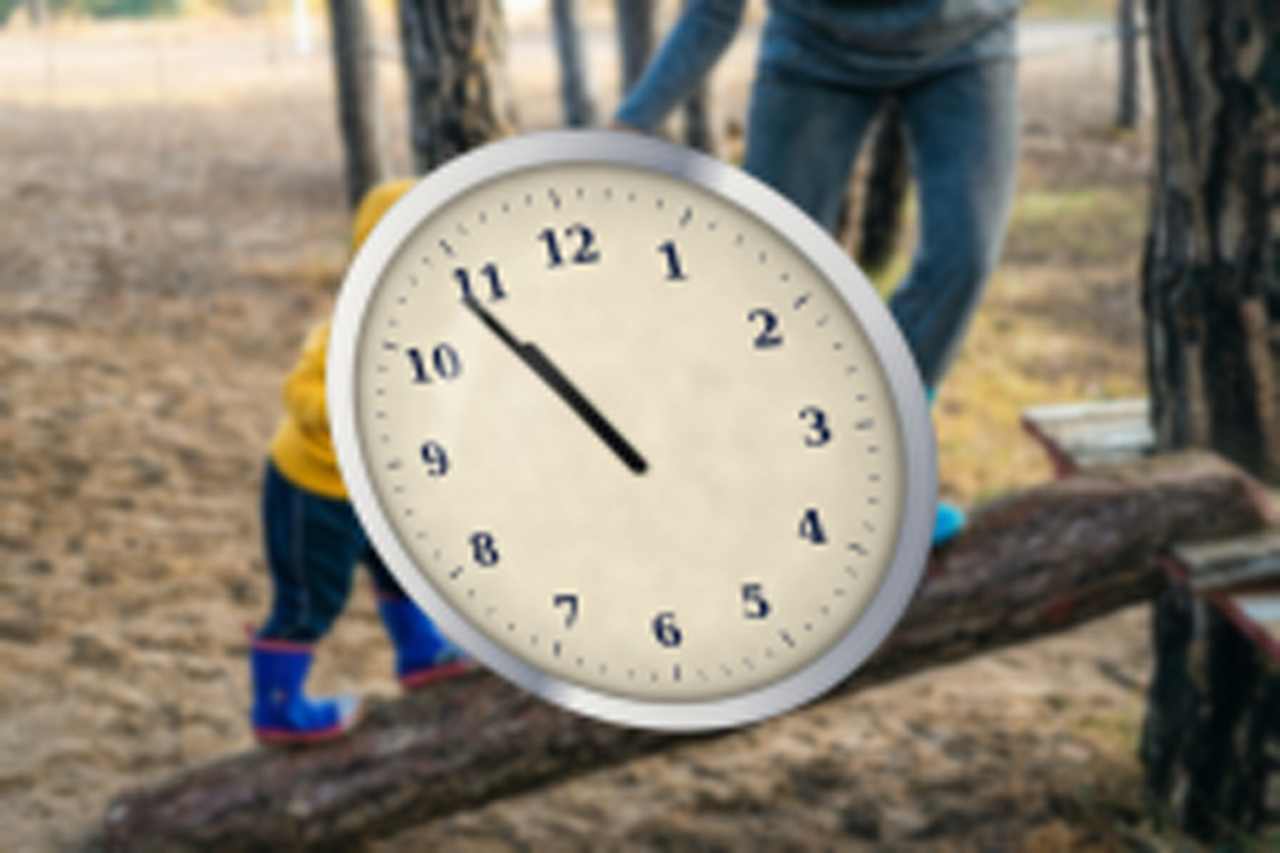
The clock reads {"hour": 10, "minute": 54}
